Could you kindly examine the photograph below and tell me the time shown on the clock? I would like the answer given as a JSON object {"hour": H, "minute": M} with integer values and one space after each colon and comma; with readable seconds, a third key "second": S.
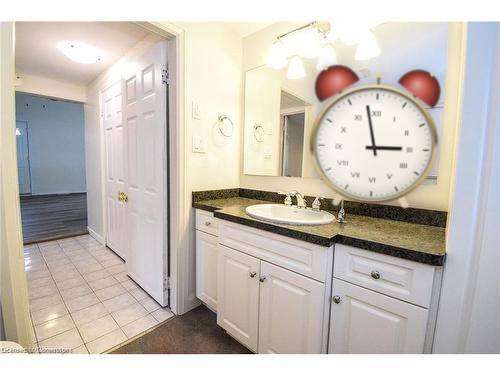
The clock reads {"hour": 2, "minute": 58}
